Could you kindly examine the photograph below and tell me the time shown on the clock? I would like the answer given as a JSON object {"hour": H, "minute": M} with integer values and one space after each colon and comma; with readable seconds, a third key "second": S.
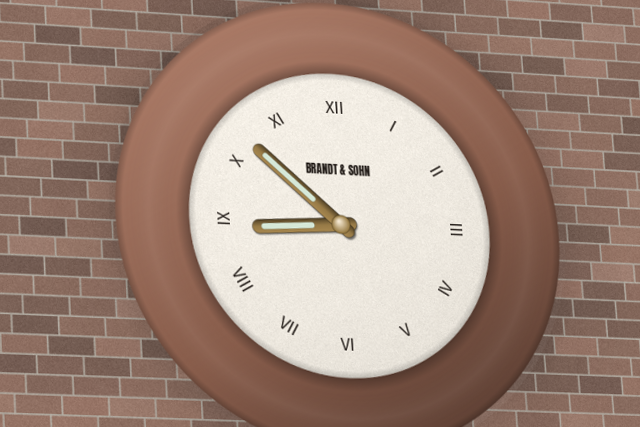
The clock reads {"hour": 8, "minute": 52}
